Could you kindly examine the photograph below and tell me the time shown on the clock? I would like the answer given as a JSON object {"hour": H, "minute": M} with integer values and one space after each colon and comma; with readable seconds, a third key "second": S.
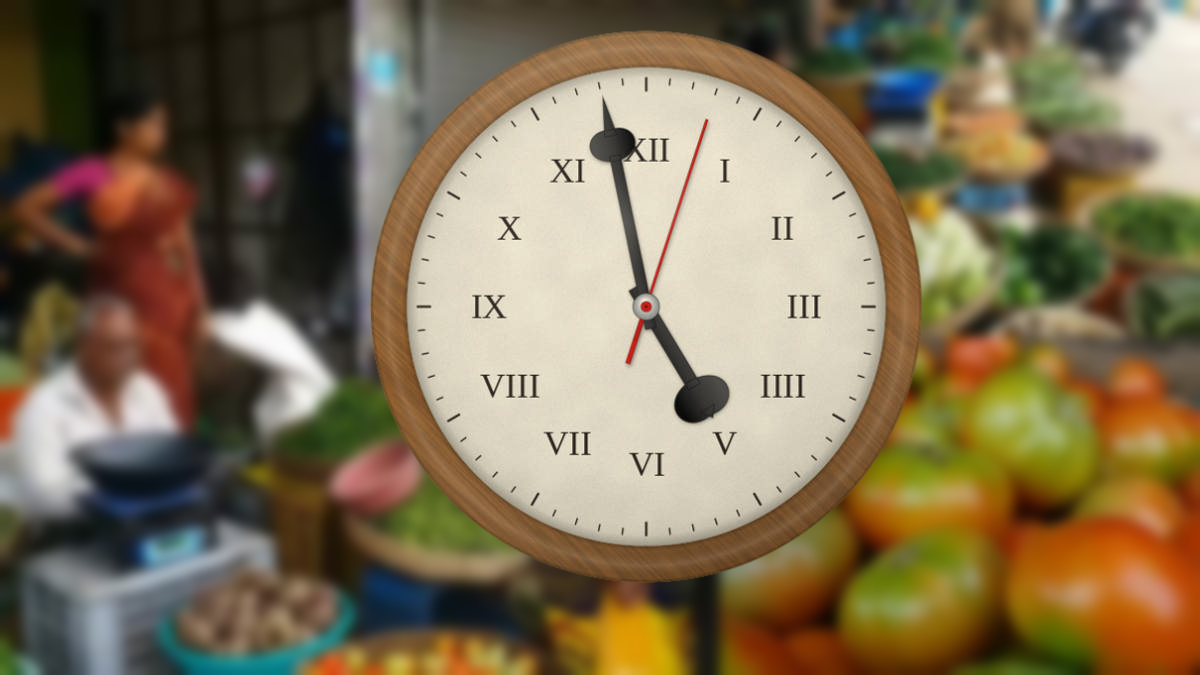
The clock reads {"hour": 4, "minute": 58, "second": 3}
